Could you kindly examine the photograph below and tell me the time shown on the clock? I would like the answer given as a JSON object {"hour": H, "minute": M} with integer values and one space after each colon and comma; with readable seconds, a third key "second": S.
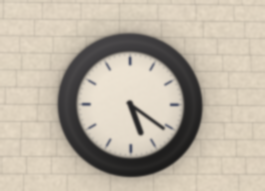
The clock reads {"hour": 5, "minute": 21}
